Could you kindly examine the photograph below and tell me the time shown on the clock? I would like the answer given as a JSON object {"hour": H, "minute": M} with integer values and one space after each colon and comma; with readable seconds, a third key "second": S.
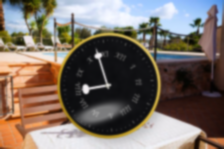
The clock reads {"hour": 7, "minute": 53}
